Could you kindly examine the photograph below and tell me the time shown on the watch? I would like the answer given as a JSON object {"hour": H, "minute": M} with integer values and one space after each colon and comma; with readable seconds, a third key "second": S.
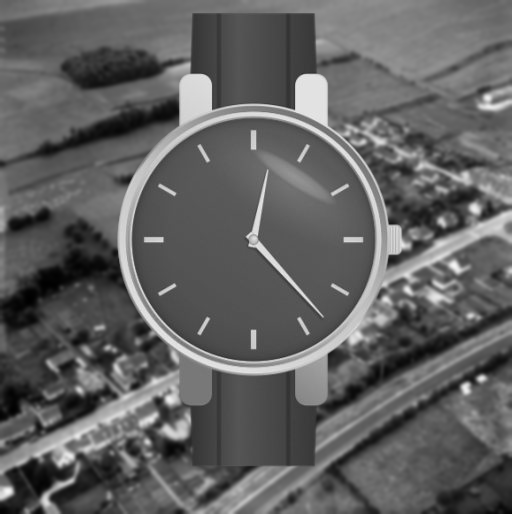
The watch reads {"hour": 12, "minute": 23}
